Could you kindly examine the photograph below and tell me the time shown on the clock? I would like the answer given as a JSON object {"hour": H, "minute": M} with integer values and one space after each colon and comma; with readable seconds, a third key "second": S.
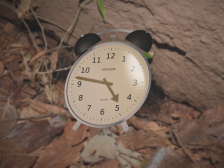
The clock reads {"hour": 4, "minute": 47}
